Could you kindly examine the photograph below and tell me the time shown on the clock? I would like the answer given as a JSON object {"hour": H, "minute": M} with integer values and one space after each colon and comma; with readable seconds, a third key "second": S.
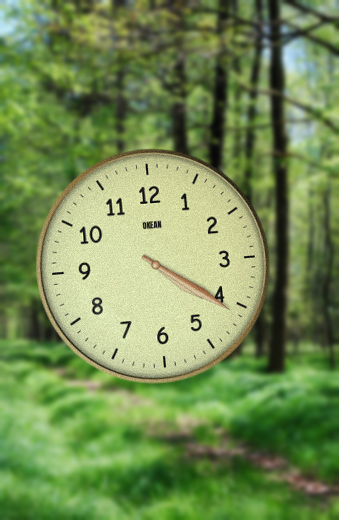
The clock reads {"hour": 4, "minute": 21}
